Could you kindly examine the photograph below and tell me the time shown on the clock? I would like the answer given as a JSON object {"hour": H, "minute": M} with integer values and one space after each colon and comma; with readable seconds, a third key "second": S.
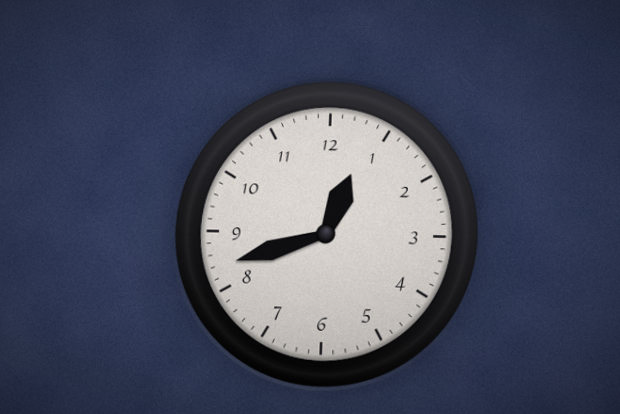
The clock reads {"hour": 12, "minute": 42}
